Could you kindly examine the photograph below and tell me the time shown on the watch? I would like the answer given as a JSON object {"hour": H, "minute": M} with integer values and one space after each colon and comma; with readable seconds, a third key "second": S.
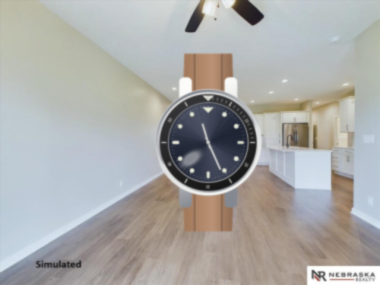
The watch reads {"hour": 11, "minute": 26}
